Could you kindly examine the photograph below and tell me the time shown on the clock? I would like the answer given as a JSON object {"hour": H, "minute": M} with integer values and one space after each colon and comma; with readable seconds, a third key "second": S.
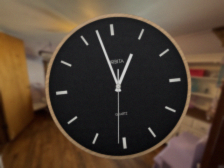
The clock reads {"hour": 12, "minute": 57, "second": 31}
